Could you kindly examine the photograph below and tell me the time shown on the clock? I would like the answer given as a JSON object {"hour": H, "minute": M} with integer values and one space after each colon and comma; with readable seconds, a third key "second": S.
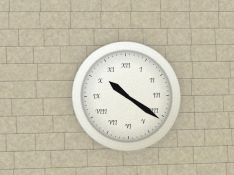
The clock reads {"hour": 10, "minute": 21}
